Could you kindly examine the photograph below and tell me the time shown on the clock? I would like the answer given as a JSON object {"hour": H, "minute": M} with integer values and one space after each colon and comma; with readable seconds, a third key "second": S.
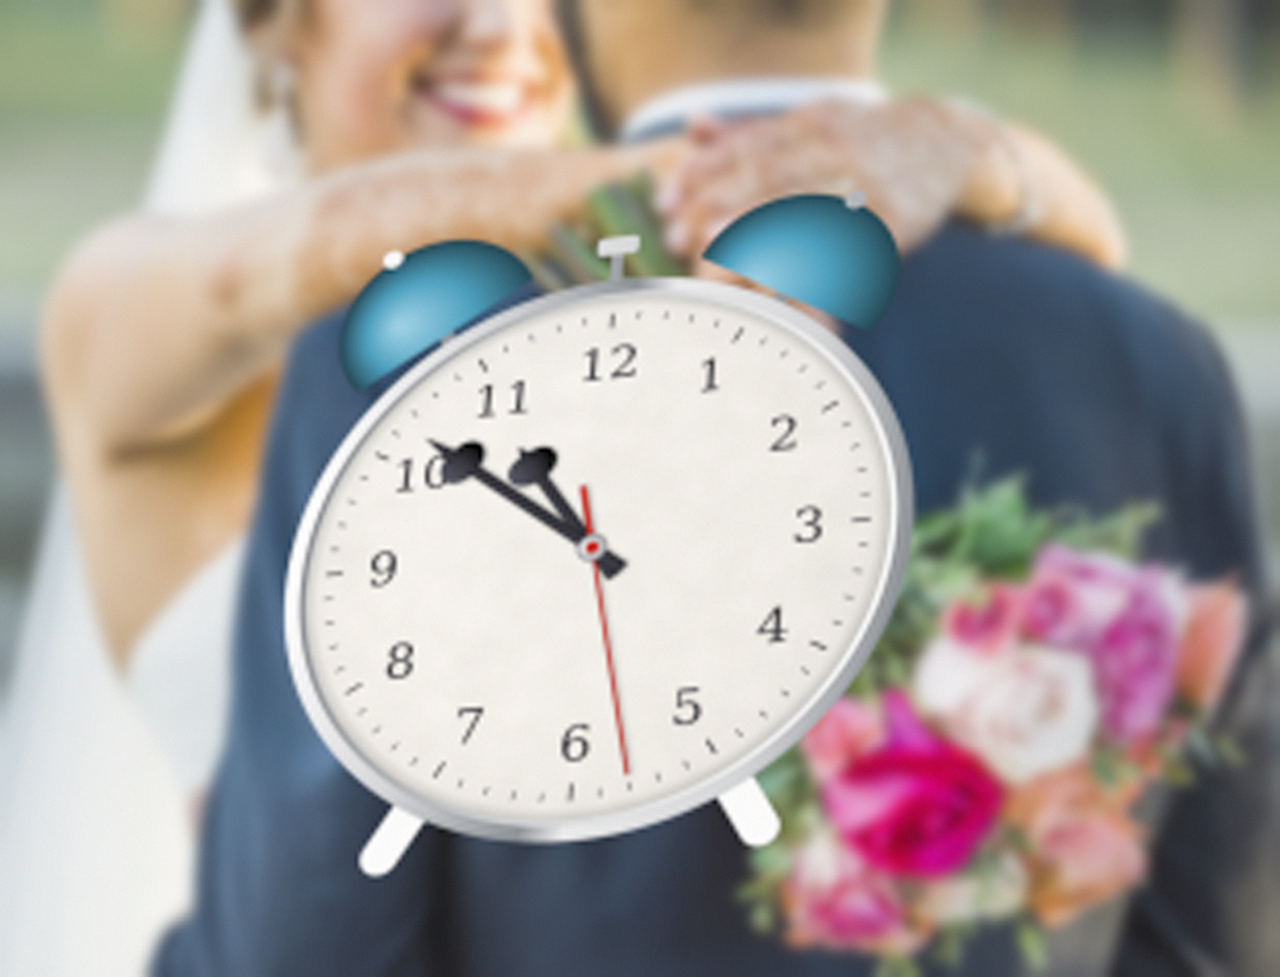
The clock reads {"hour": 10, "minute": 51, "second": 28}
